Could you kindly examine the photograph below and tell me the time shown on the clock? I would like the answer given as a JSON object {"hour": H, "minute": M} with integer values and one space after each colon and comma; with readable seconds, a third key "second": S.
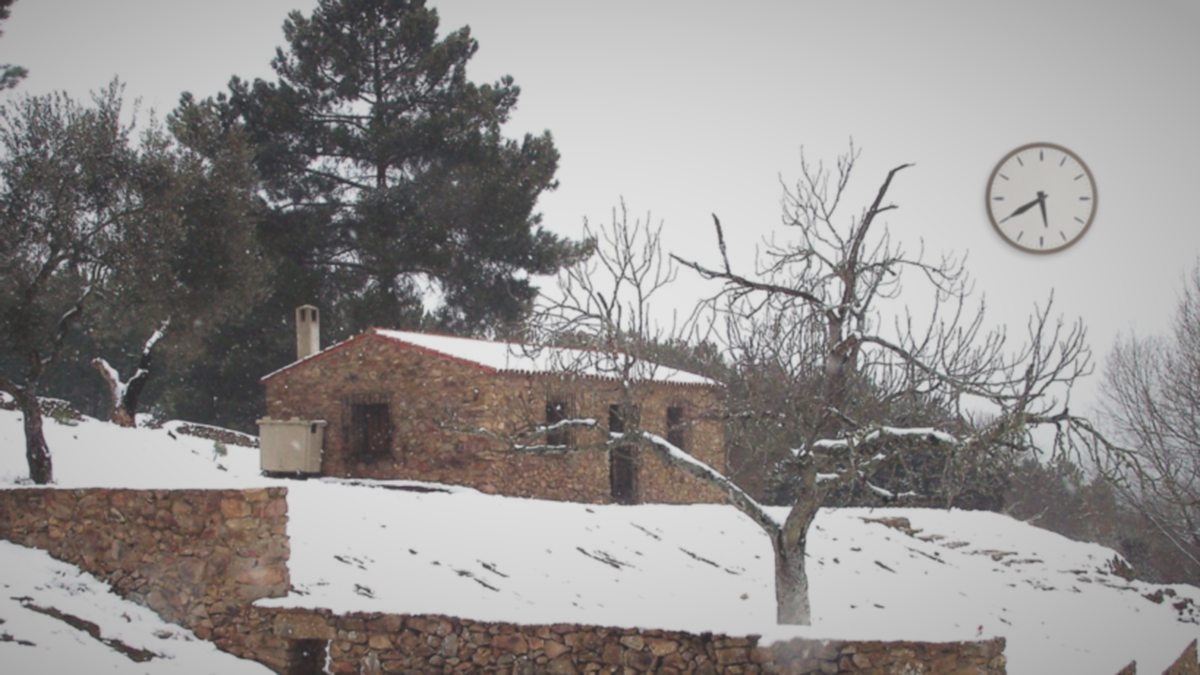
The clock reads {"hour": 5, "minute": 40}
